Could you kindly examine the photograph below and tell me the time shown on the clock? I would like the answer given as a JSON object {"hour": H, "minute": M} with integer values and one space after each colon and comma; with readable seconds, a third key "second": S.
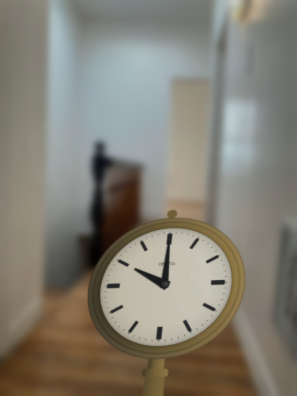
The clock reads {"hour": 10, "minute": 0}
